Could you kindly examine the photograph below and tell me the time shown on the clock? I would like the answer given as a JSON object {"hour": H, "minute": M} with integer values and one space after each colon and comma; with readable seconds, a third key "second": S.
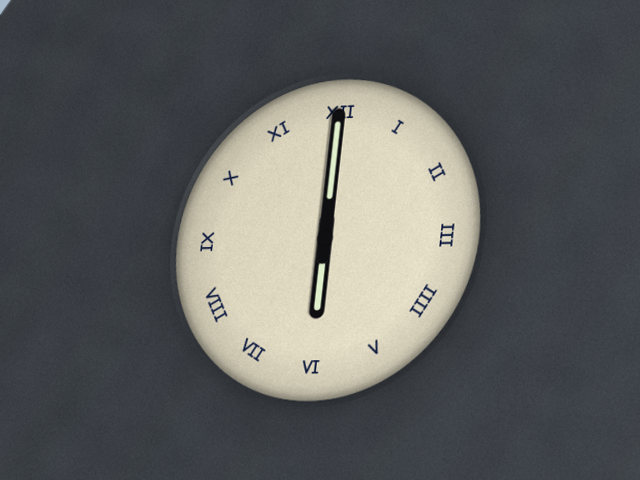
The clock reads {"hour": 6, "minute": 0}
